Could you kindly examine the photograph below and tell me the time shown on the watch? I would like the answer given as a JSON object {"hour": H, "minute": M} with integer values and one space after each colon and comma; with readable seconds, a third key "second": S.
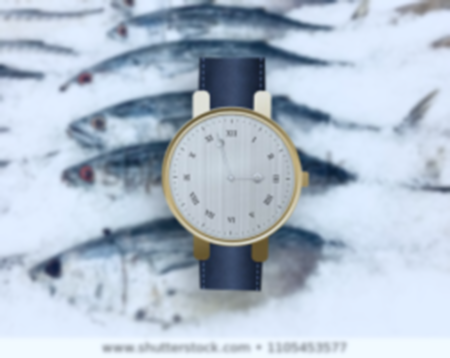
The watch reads {"hour": 2, "minute": 57}
